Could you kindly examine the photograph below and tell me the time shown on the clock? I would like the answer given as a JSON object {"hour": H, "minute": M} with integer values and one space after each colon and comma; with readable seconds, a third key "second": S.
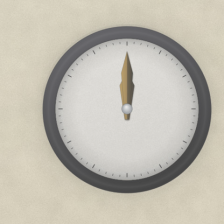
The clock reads {"hour": 12, "minute": 0}
